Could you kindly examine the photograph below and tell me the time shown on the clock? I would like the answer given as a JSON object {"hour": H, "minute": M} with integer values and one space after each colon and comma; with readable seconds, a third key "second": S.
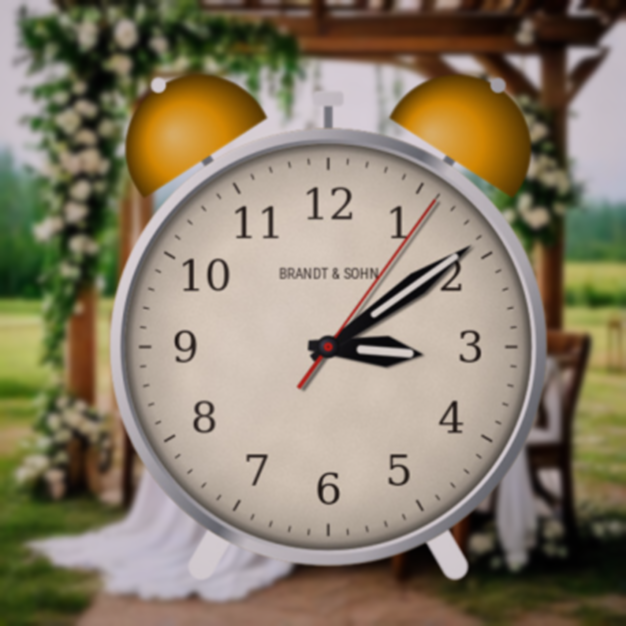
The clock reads {"hour": 3, "minute": 9, "second": 6}
